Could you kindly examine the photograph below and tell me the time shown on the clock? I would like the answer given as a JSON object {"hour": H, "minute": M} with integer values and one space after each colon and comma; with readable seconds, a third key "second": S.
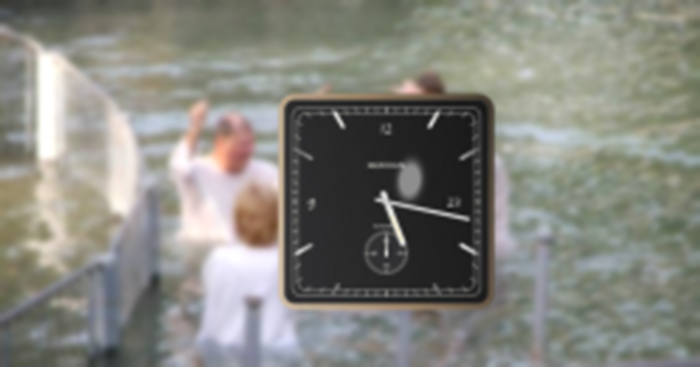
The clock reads {"hour": 5, "minute": 17}
